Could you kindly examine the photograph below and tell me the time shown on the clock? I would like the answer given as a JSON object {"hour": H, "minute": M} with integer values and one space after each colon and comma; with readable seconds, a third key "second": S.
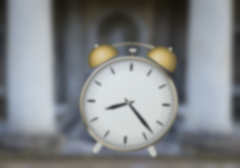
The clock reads {"hour": 8, "minute": 23}
